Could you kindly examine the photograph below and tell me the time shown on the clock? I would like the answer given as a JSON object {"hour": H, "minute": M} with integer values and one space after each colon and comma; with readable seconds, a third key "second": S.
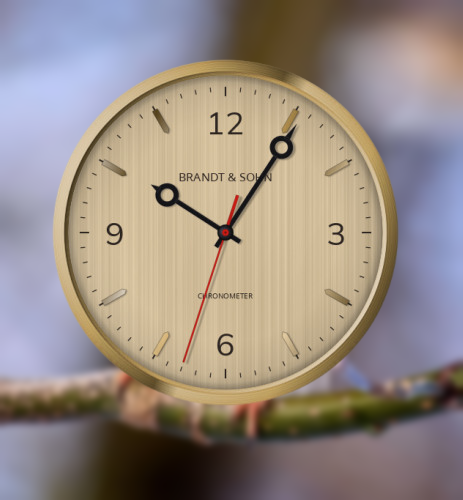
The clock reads {"hour": 10, "minute": 5, "second": 33}
